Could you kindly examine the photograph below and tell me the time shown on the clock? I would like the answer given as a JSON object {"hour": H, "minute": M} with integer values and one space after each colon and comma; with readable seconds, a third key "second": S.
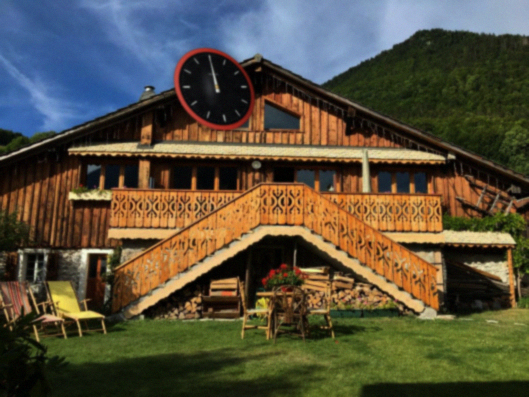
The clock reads {"hour": 12, "minute": 0}
